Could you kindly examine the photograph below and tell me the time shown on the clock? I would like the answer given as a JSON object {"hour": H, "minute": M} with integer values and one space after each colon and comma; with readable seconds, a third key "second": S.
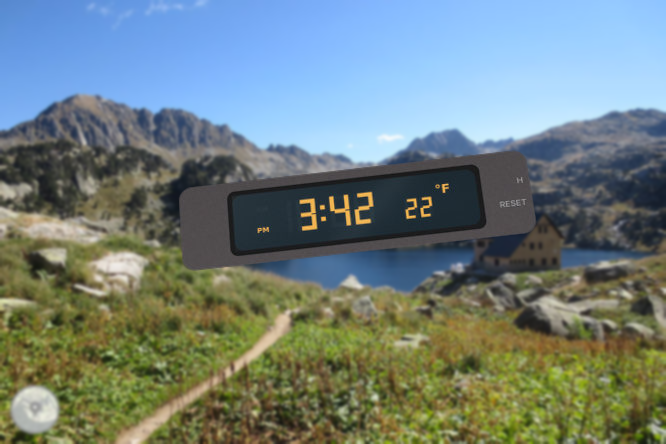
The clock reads {"hour": 3, "minute": 42}
